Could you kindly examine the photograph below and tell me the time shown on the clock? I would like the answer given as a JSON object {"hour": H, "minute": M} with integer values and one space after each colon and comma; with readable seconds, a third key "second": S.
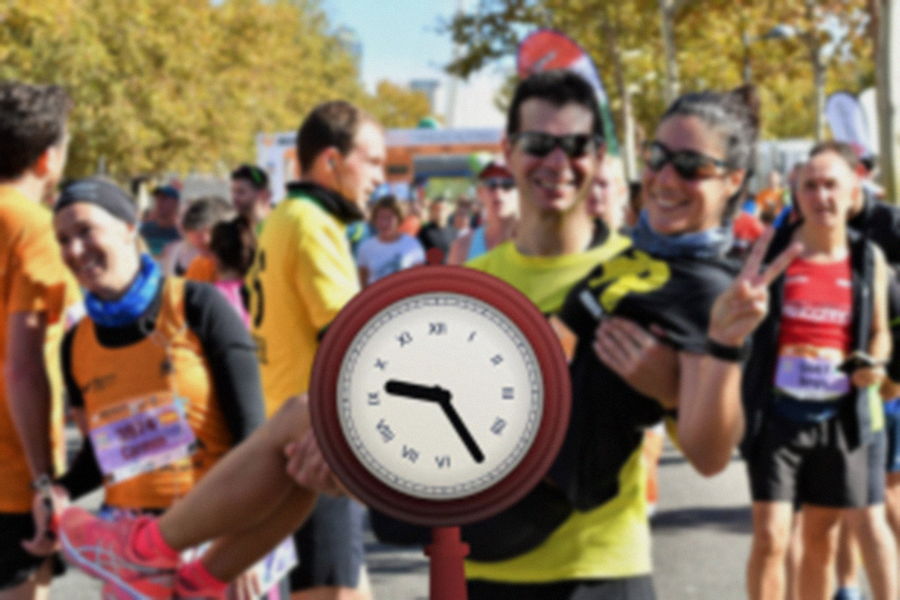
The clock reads {"hour": 9, "minute": 25}
